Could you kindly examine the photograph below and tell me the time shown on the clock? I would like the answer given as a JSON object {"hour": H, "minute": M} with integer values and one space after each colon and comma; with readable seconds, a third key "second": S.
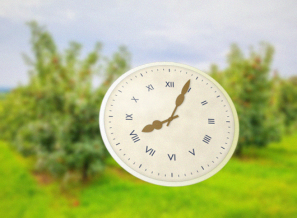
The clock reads {"hour": 8, "minute": 4}
